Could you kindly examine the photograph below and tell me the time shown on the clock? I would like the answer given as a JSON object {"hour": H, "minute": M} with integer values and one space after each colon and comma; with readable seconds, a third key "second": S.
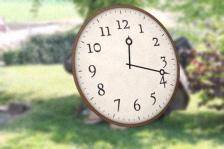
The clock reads {"hour": 12, "minute": 18}
